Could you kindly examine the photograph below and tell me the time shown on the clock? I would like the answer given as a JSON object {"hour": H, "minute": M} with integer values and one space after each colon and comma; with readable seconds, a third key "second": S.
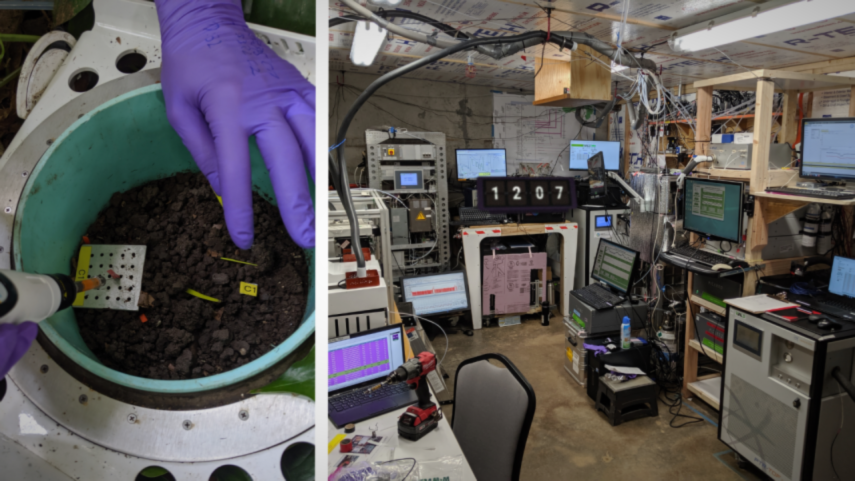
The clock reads {"hour": 12, "minute": 7}
